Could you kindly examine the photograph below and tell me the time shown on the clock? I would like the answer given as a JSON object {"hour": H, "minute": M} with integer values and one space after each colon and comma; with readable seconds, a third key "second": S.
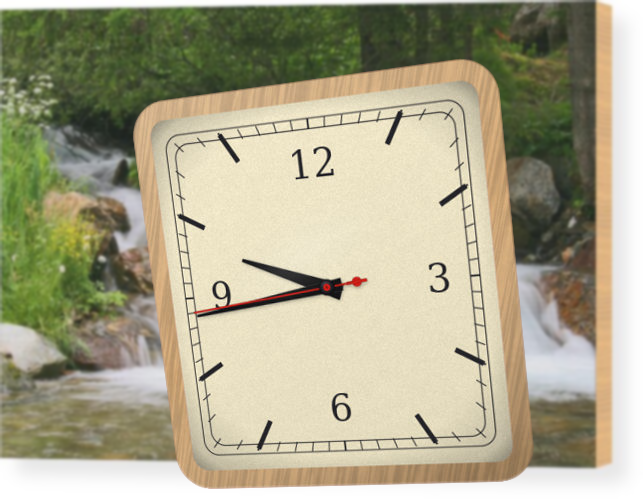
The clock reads {"hour": 9, "minute": 43, "second": 44}
